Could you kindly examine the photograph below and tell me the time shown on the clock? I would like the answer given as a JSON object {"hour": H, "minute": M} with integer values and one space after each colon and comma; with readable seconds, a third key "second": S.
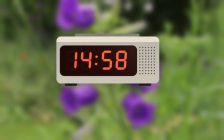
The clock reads {"hour": 14, "minute": 58}
